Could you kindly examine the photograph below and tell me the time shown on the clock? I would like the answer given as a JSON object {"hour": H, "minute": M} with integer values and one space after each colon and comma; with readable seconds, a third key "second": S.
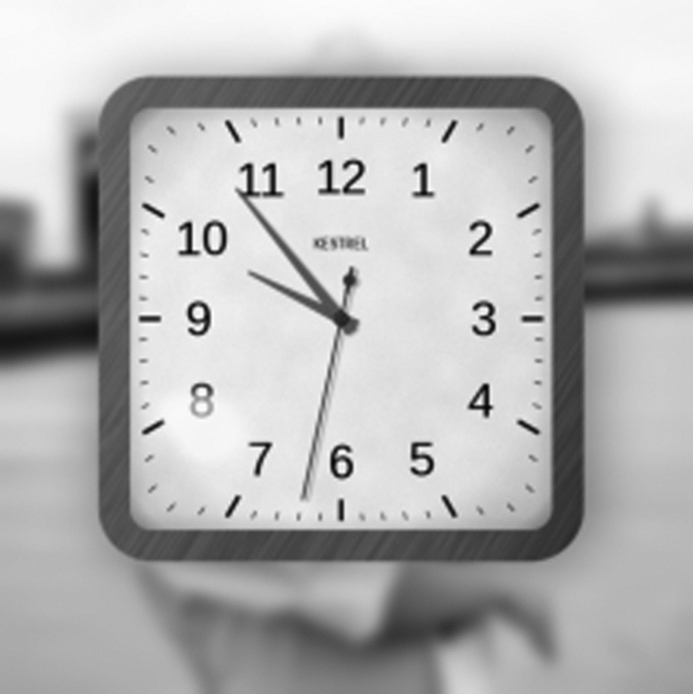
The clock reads {"hour": 9, "minute": 53, "second": 32}
